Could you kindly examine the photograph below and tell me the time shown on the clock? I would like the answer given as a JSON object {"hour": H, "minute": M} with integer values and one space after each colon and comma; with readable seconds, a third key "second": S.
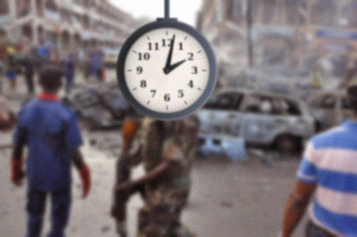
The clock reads {"hour": 2, "minute": 2}
